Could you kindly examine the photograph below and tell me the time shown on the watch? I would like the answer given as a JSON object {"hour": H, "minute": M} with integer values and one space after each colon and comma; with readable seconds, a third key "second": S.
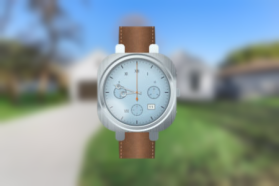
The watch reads {"hour": 8, "minute": 48}
